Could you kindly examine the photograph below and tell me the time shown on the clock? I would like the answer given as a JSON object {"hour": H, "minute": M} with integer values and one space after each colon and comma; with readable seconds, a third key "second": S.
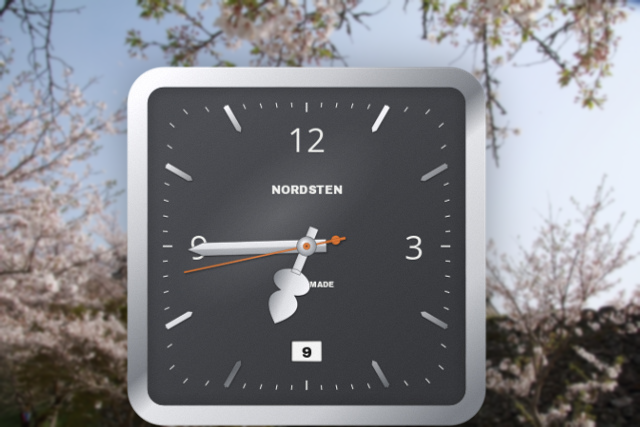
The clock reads {"hour": 6, "minute": 44, "second": 43}
